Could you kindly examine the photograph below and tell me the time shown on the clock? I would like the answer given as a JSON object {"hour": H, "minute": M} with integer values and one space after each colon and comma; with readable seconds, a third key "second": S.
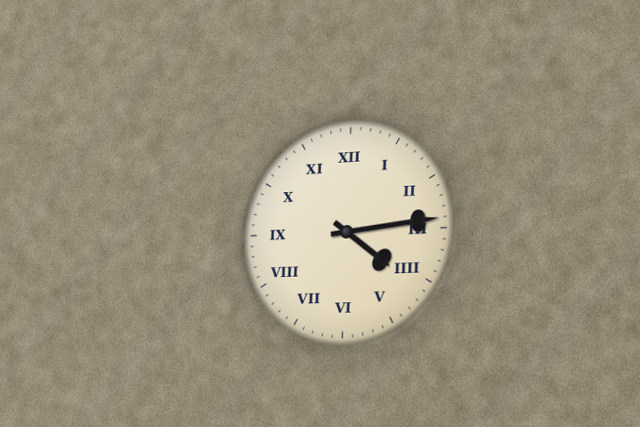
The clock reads {"hour": 4, "minute": 14}
